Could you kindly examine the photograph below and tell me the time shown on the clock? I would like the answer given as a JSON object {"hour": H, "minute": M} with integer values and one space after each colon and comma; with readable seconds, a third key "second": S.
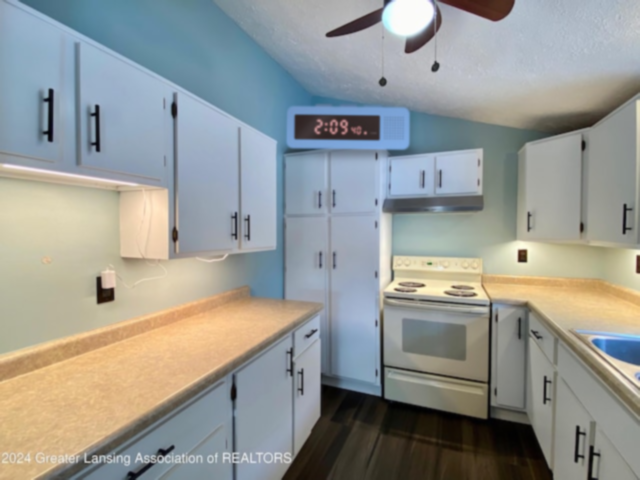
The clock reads {"hour": 2, "minute": 9}
